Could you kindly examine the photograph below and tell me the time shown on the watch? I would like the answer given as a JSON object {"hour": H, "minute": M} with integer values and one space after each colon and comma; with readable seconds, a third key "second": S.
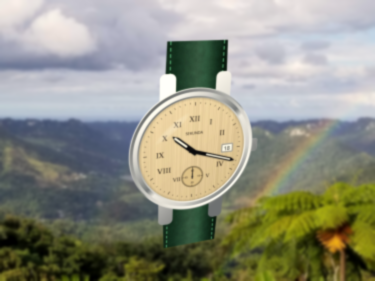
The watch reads {"hour": 10, "minute": 18}
